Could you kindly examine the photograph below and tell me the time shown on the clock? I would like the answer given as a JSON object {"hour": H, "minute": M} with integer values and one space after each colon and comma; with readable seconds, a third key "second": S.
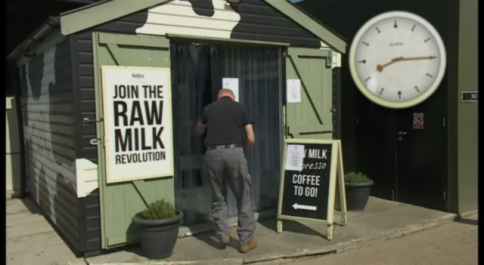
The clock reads {"hour": 8, "minute": 15}
